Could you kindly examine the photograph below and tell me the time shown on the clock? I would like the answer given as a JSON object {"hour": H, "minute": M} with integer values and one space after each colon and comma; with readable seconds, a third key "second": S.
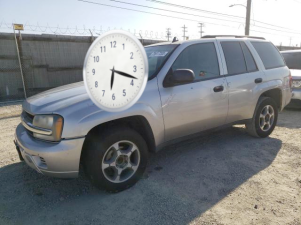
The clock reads {"hour": 6, "minute": 18}
